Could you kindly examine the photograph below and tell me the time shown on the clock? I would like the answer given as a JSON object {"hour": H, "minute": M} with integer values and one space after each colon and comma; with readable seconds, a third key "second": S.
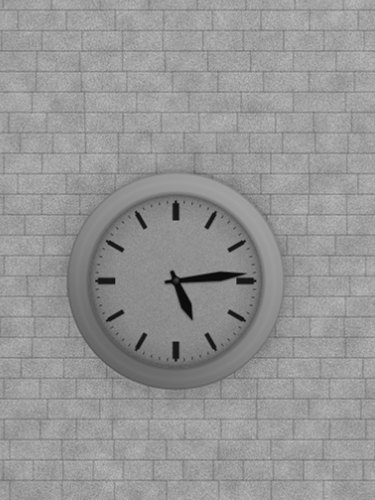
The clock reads {"hour": 5, "minute": 14}
